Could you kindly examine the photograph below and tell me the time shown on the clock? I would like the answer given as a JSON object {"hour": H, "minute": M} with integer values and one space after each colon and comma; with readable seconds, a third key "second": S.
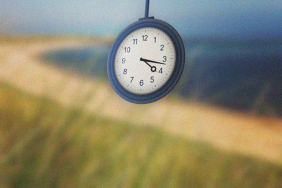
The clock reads {"hour": 4, "minute": 17}
